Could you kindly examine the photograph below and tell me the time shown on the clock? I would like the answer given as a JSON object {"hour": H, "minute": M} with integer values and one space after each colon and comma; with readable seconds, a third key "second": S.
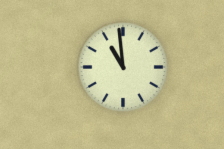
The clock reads {"hour": 10, "minute": 59}
